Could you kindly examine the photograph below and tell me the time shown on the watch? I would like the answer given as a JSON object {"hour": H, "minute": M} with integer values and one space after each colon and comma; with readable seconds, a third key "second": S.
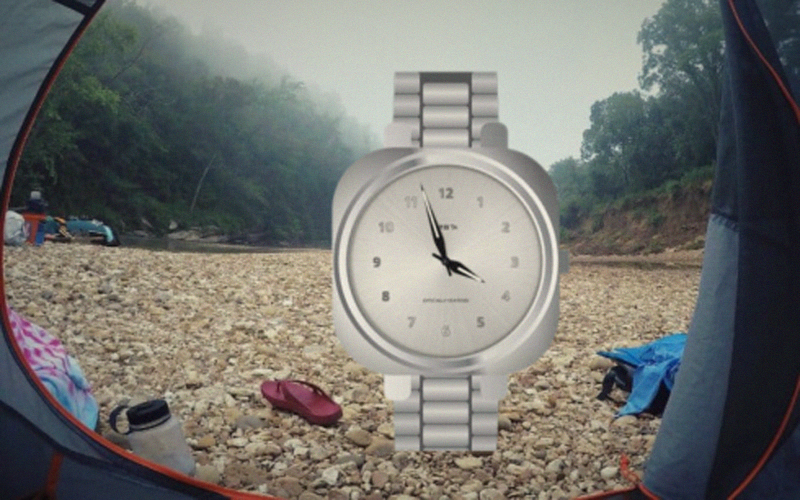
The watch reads {"hour": 3, "minute": 57}
